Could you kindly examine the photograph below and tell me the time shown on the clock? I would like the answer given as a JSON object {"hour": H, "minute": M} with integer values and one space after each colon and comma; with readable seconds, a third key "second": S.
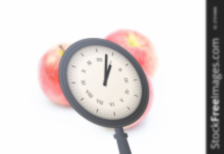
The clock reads {"hour": 1, "minute": 3}
